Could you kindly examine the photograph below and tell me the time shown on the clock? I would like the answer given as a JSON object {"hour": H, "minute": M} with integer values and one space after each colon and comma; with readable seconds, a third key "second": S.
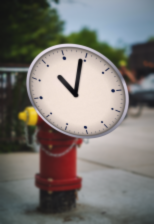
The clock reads {"hour": 11, "minute": 4}
